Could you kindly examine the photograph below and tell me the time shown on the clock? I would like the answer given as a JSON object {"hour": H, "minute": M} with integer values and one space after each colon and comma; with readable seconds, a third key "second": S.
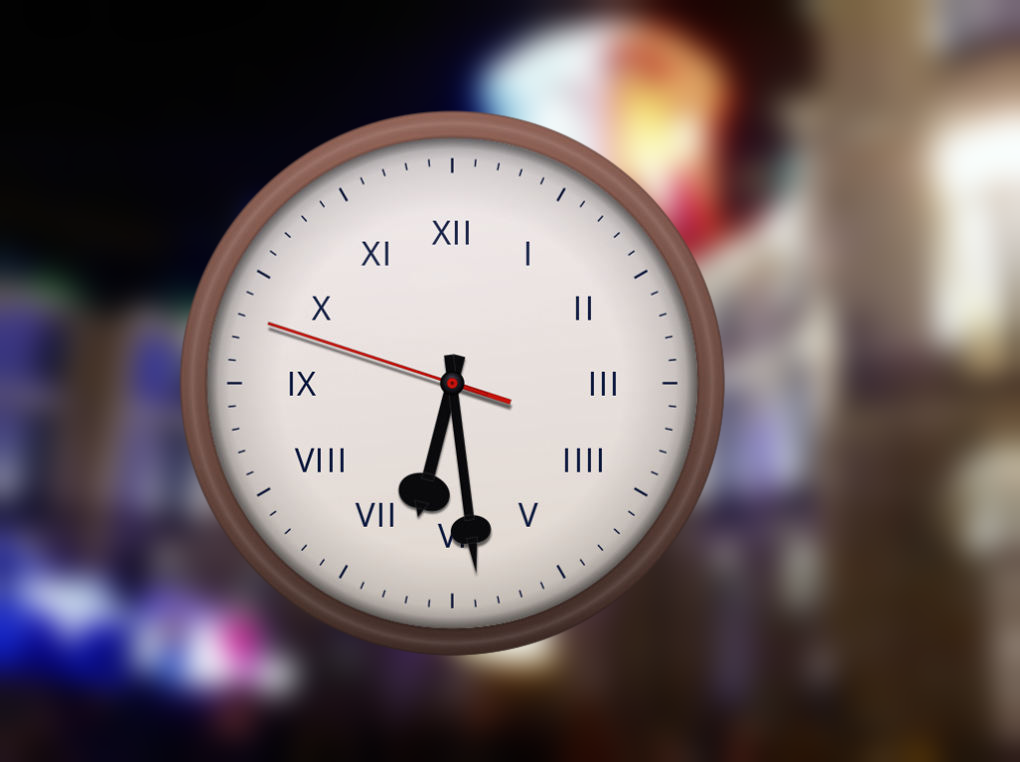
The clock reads {"hour": 6, "minute": 28, "second": 48}
